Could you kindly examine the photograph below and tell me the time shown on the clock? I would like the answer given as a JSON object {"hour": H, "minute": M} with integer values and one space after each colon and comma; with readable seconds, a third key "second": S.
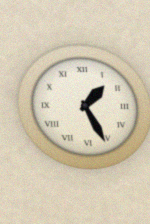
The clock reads {"hour": 1, "minute": 26}
